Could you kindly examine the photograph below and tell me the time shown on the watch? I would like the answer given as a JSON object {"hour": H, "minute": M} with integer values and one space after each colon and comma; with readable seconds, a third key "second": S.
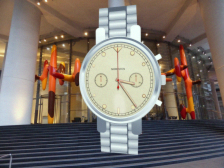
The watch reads {"hour": 3, "minute": 24}
